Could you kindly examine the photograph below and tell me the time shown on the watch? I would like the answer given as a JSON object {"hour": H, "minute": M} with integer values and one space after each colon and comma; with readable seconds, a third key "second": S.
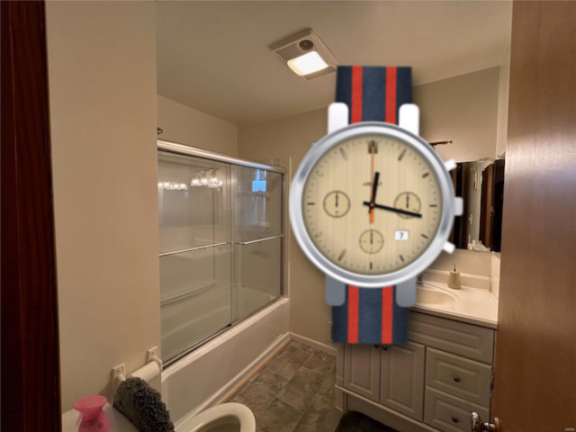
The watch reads {"hour": 12, "minute": 17}
